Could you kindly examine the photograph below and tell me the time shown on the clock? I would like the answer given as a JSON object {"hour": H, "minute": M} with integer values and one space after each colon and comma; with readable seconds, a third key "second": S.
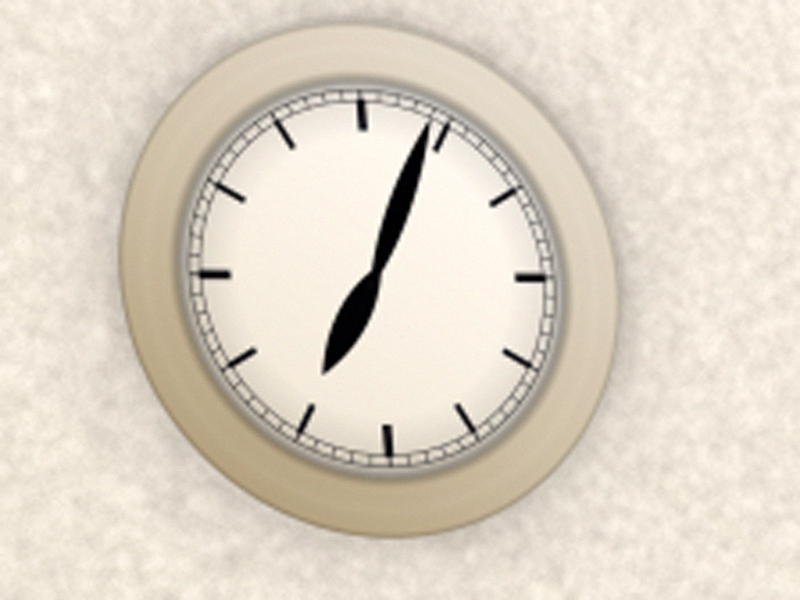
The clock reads {"hour": 7, "minute": 4}
